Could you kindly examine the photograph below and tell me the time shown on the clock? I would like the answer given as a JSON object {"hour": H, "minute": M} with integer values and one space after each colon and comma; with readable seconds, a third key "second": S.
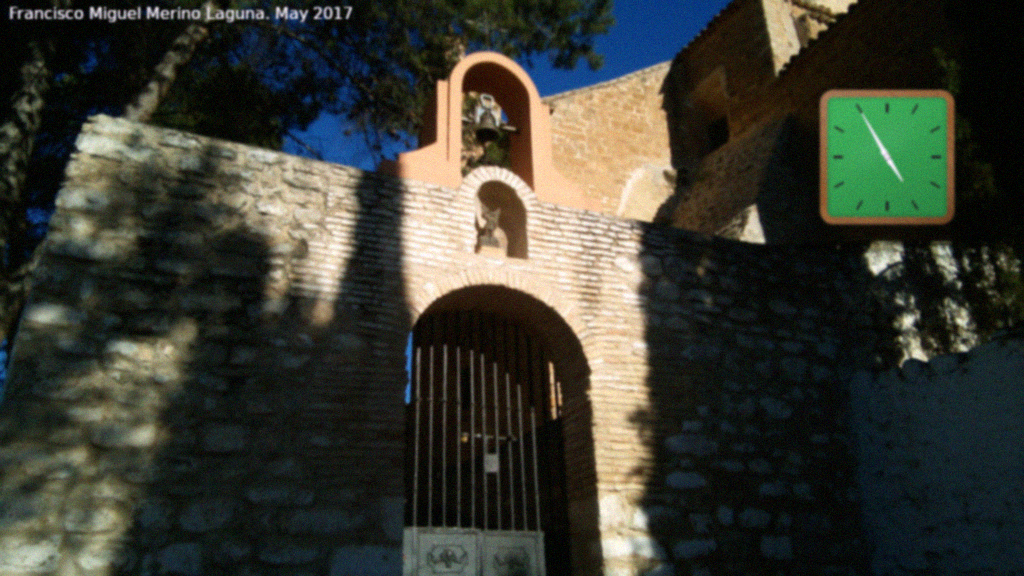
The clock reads {"hour": 4, "minute": 55}
